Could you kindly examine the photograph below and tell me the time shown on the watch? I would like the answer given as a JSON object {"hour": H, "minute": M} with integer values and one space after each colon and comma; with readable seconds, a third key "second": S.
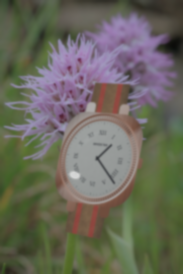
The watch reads {"hour": 1, "minute": 22}
